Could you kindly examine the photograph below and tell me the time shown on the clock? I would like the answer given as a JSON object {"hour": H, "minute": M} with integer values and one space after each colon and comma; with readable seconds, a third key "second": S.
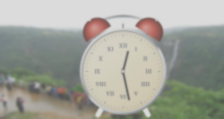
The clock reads {"hour": 12, "minute": 28}
